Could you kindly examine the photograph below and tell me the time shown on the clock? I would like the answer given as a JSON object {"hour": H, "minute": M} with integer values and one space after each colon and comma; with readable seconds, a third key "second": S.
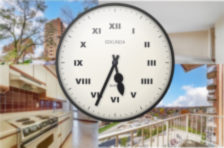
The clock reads {"hour": 5, "minute": 34}
